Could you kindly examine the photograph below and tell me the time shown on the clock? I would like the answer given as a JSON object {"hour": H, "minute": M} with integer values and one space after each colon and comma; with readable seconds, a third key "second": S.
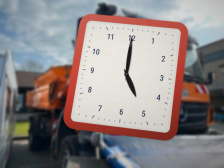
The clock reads {"hour": 5, "minute": 0}
